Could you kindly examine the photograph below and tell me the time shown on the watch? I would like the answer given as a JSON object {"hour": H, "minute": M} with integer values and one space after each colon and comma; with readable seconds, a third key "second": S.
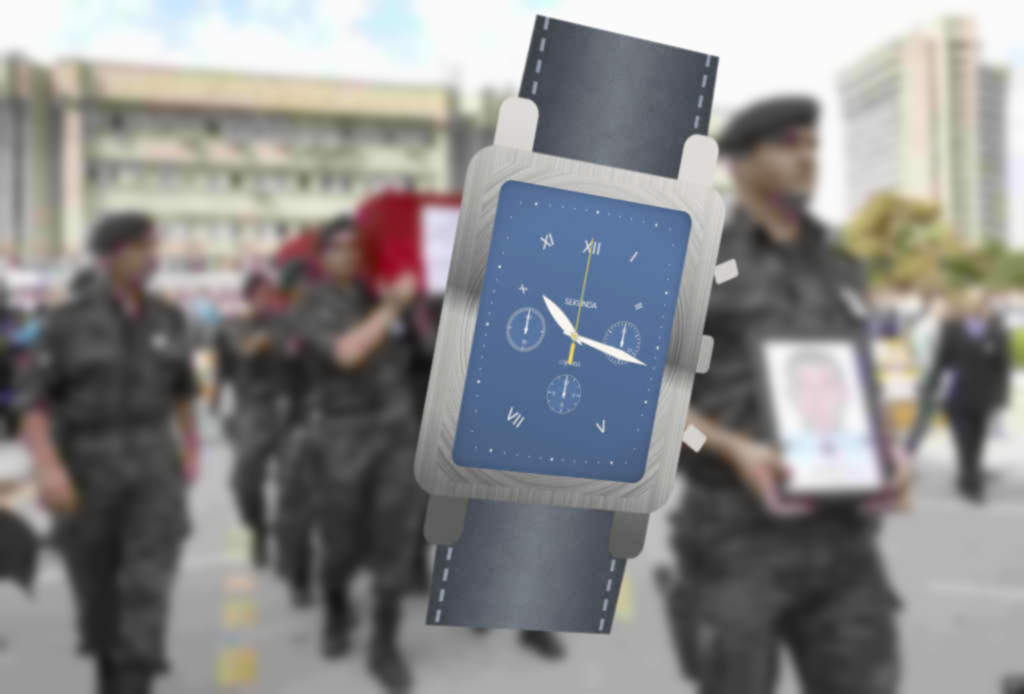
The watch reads {"hour": 10, "minute": 17}
